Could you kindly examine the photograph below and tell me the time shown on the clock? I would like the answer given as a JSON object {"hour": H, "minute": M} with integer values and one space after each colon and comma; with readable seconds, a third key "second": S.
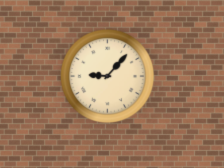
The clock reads {"hour": 9, "minute": 7}
